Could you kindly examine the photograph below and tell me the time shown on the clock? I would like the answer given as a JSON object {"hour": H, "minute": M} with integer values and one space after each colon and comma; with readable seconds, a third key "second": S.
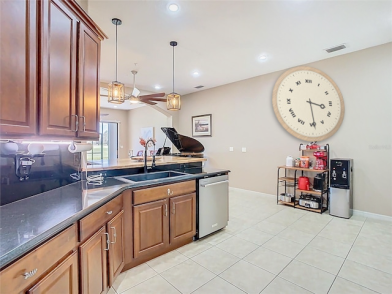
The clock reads {"hour": 3, "minute": 29}
